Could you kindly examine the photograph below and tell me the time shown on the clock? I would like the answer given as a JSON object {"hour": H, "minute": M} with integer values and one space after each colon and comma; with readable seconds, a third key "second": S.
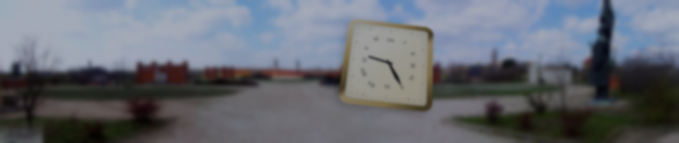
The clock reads {"hour": 9, "minute": 25}
